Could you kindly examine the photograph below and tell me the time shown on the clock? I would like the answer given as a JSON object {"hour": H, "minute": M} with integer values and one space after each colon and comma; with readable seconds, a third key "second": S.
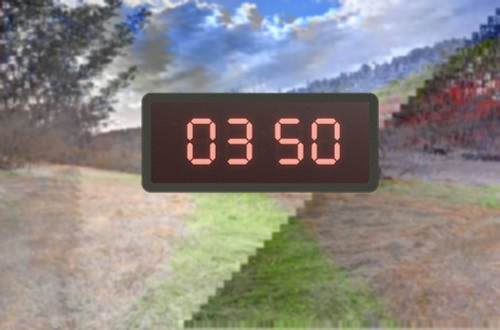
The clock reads {"hour": 3, "minute": 50}
